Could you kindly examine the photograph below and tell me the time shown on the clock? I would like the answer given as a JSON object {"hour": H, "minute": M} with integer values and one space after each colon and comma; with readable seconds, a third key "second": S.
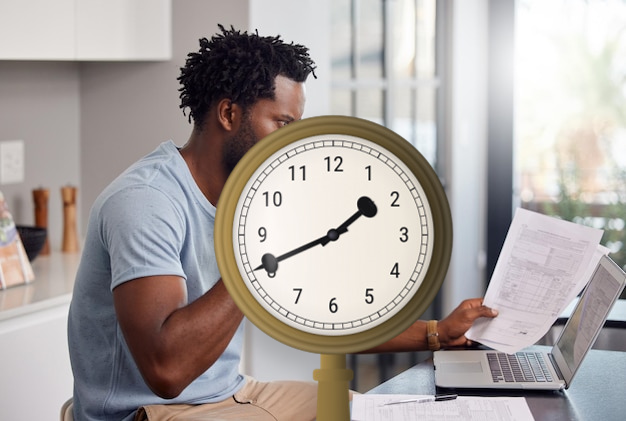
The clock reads {"hour": 1, "minute": 41}
